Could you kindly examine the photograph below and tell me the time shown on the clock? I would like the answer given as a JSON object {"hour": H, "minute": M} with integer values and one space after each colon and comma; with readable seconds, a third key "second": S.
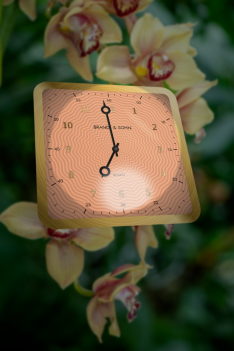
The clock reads {"hour": 6, "minute": 59}
